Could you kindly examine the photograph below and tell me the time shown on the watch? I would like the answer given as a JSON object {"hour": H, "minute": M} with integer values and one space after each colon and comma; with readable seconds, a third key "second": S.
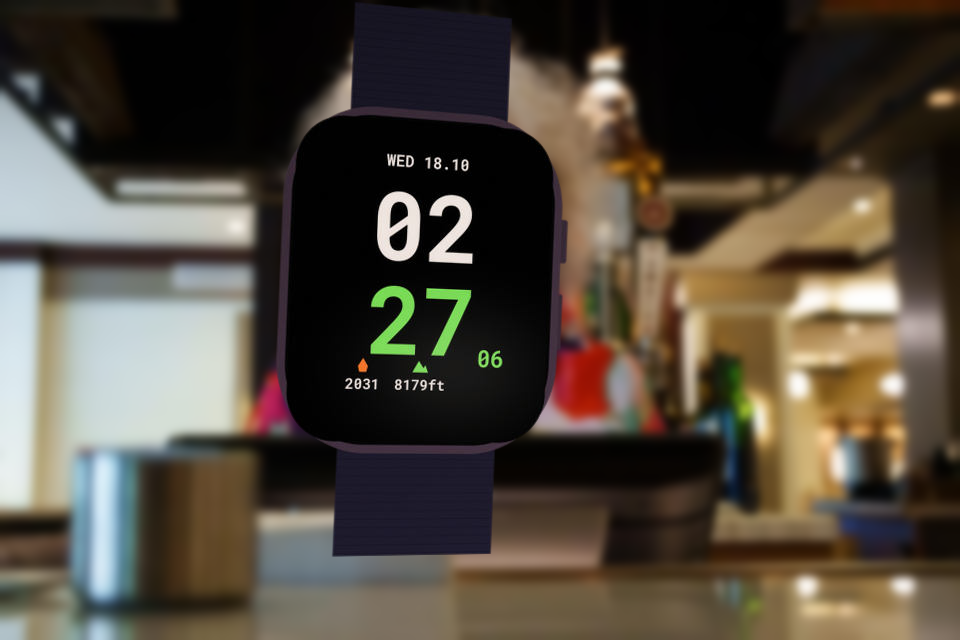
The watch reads {"hour": 2, "minute": 27, "second": 6}
